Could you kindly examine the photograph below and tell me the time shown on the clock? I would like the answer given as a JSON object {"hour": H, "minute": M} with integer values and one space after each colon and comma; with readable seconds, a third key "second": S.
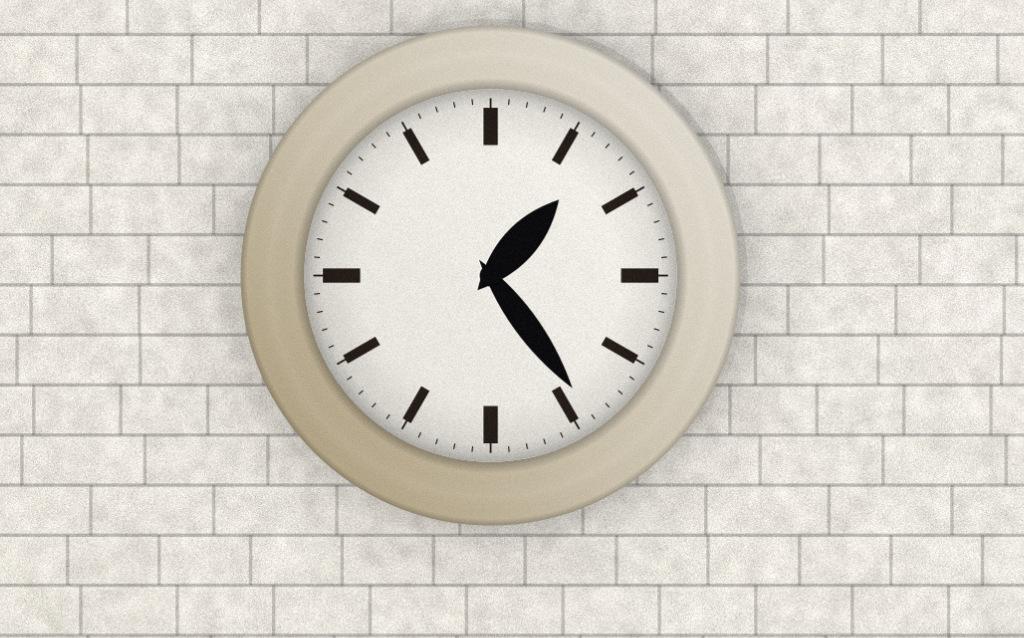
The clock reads {"hour": 1, "minute": 24}
